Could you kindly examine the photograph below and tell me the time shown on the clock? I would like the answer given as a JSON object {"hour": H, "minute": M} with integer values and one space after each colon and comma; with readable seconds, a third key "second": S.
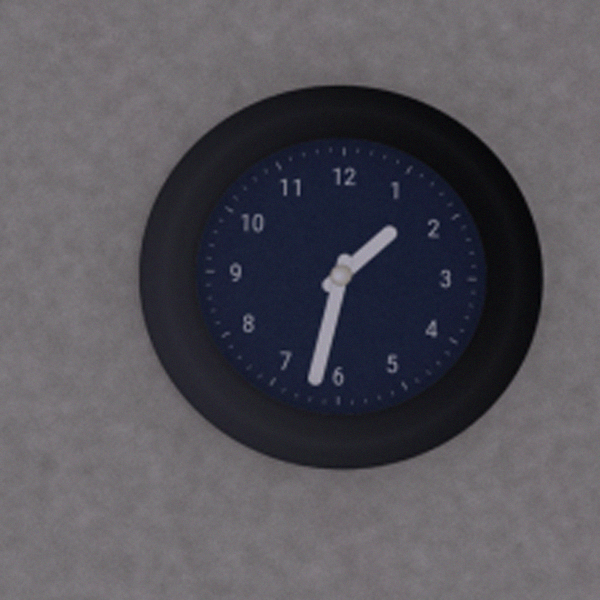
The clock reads {"hour": 1, "minute": 32}
